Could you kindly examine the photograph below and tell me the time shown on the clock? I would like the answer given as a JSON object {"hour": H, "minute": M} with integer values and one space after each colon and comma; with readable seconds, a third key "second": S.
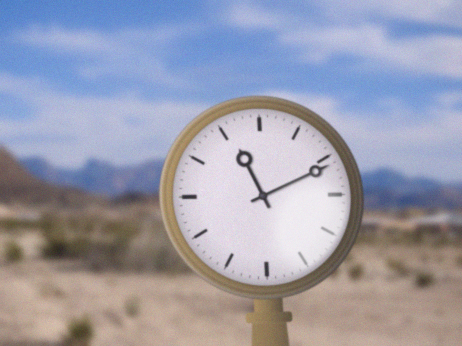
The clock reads {"hour": 11, "minute": 11}
